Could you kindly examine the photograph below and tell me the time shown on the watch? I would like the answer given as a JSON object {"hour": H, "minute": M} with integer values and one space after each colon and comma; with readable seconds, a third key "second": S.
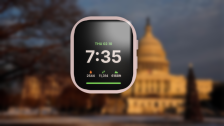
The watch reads {"hour": 7, "minute": 35}
